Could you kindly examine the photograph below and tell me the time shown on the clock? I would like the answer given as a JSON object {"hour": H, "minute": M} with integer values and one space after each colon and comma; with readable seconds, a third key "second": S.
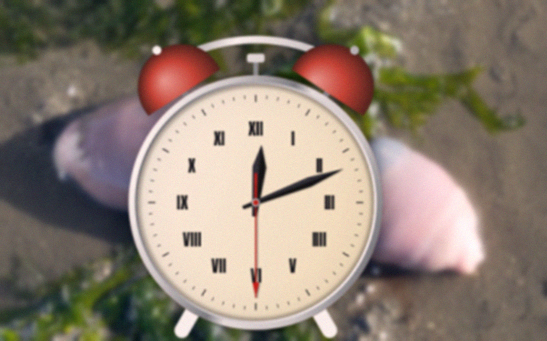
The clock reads {"hour": 12, "minute": 11, "second": 30}
